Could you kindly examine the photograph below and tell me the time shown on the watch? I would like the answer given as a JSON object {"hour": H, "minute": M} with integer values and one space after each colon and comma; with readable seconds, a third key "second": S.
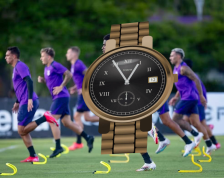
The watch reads {"hour": 12, "minute": 55}
